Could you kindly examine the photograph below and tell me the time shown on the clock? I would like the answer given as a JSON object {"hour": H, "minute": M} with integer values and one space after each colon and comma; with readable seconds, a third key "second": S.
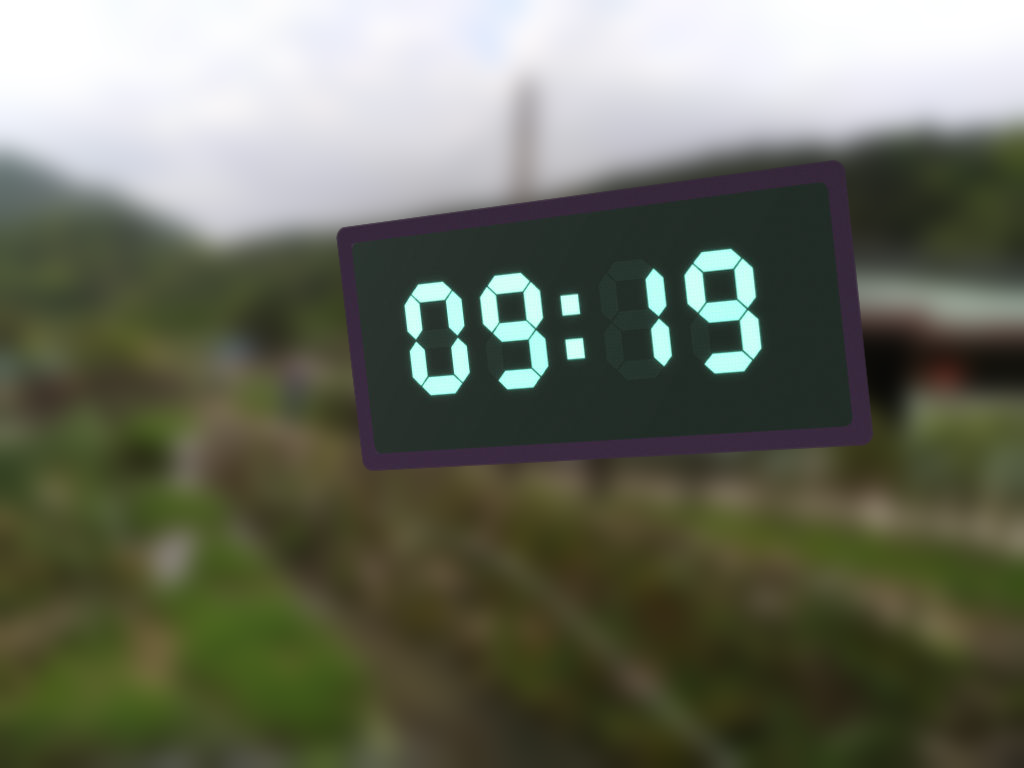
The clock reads {"hour": 9, "minute": 19}
